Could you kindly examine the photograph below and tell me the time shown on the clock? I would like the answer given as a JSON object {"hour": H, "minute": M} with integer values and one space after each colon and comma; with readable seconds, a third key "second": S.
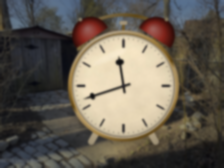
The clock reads {"hour": 11, "minute": 42}
